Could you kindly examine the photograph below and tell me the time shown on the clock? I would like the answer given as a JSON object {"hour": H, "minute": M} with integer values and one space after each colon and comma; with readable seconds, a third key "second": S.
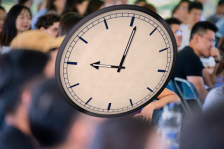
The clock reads {"hour": 9, "minute": 1}
